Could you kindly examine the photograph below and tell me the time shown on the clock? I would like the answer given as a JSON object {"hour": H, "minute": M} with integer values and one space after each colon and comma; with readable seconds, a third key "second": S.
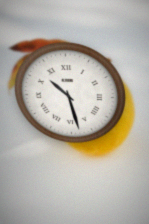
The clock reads {"hour": 10, "minute": 28}
